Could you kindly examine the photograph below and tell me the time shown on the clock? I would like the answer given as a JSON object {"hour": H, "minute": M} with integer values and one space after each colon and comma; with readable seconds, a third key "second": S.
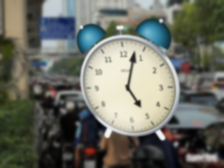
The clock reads {"hour": 5, "minute": 3}
